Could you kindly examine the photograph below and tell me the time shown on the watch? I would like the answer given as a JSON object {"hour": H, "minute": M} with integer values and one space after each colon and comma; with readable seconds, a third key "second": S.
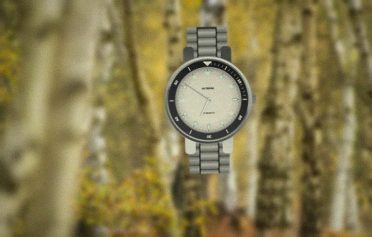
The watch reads {"hour": 6, "minute": 51}
